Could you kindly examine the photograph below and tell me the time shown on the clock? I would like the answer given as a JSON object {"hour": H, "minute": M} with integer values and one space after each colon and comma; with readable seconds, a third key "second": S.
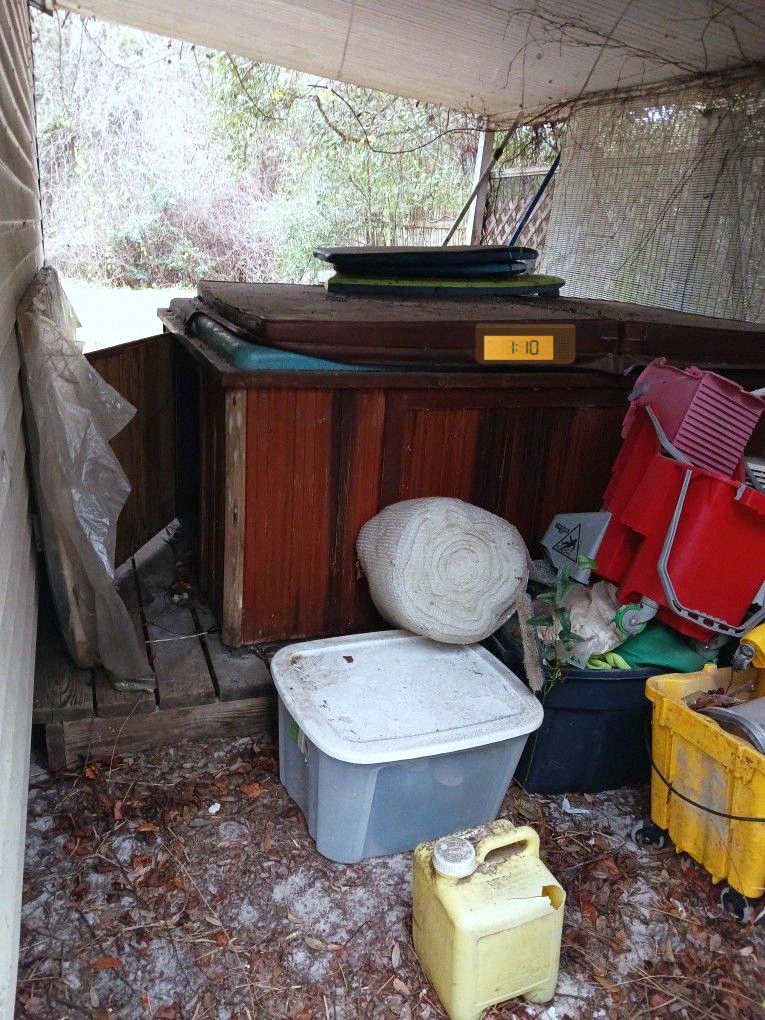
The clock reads {"hour": 1, "minute": 10}
